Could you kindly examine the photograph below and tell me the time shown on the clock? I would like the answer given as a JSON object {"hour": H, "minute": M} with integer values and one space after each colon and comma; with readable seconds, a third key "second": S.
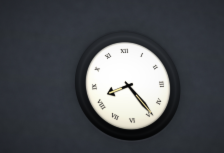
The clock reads {"hour": 8, "minute": 24}
